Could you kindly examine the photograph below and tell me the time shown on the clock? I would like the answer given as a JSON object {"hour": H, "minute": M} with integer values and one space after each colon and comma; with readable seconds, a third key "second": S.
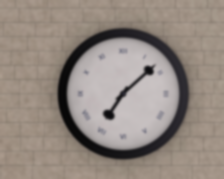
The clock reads {"hour": 7, "minute": 8}
